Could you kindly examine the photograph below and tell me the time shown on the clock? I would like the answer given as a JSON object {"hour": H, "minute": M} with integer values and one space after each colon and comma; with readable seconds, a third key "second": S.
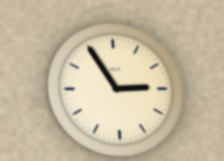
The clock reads {"hour": 2, "minute": 55}
